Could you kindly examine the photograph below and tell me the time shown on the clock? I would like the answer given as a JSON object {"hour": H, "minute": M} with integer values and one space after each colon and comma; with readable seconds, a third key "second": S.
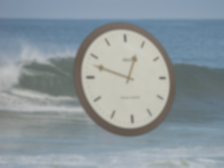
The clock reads {"hour": 12, "minute": 48}
